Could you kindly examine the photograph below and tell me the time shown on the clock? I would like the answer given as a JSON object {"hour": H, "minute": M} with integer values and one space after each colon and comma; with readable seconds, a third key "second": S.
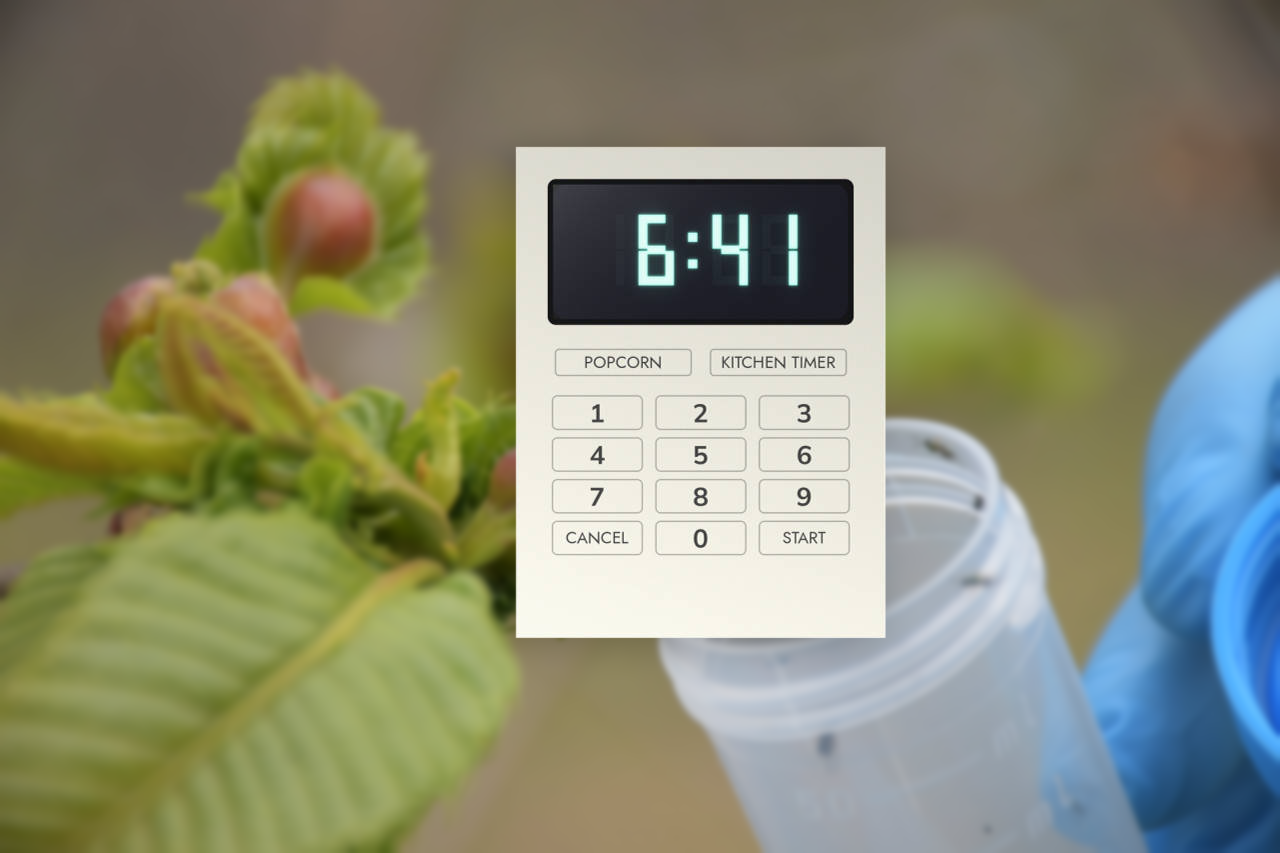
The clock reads {"hour": 6, "minute": 41}
